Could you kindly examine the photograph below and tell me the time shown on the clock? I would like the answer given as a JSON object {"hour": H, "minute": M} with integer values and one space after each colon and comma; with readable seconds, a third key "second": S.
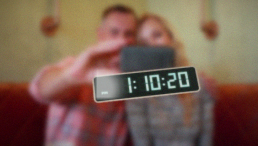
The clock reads {"hour": 1, "minute": 10, "second": 20}
